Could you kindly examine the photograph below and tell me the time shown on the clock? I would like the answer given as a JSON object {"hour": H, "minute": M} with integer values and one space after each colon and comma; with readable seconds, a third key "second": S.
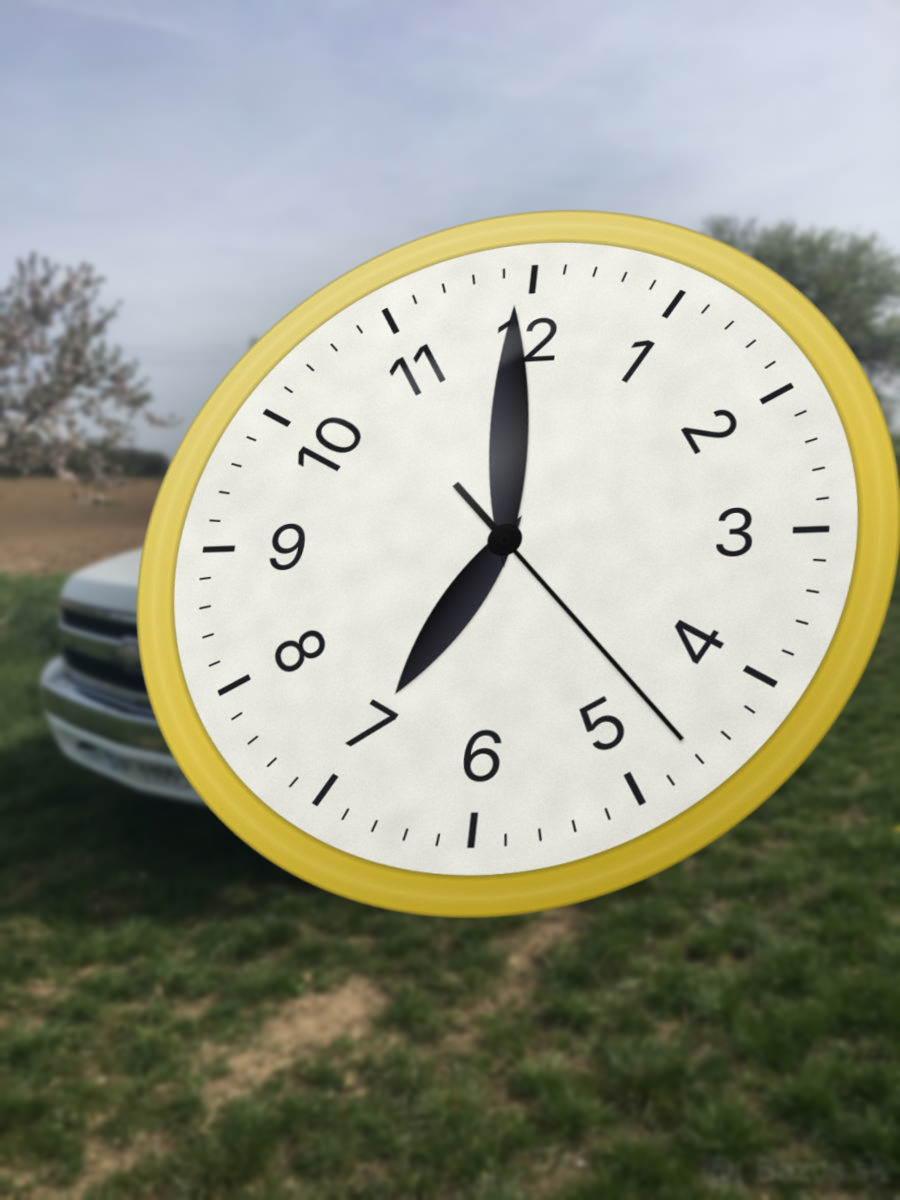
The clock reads {"hour": 6, "minute": 59, "second": 23}
